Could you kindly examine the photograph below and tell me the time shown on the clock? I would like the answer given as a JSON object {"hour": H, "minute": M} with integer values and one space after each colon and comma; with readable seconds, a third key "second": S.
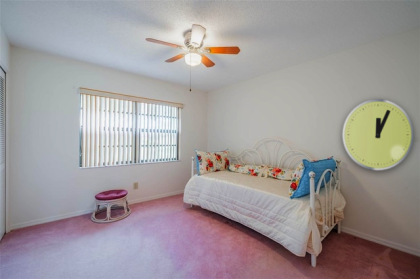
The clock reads {"hour": 12, "minute": 4}
